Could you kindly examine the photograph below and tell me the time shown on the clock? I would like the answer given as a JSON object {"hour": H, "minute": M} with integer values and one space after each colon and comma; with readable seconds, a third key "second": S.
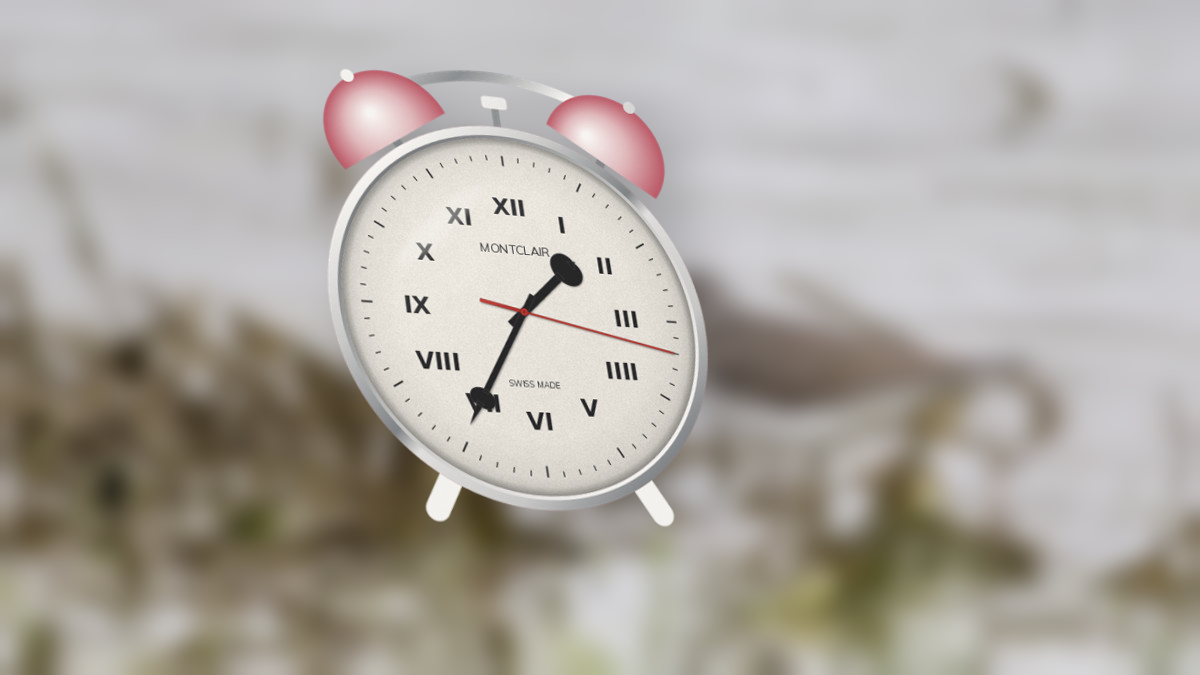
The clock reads {"hour": 1, "minute": 35, "second": 17}
